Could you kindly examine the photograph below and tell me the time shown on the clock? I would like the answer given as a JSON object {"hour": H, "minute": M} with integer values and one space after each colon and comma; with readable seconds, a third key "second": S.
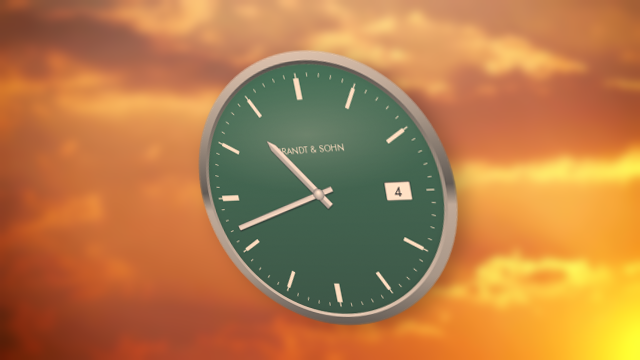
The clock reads {"hour": 10, "minute": 42}
